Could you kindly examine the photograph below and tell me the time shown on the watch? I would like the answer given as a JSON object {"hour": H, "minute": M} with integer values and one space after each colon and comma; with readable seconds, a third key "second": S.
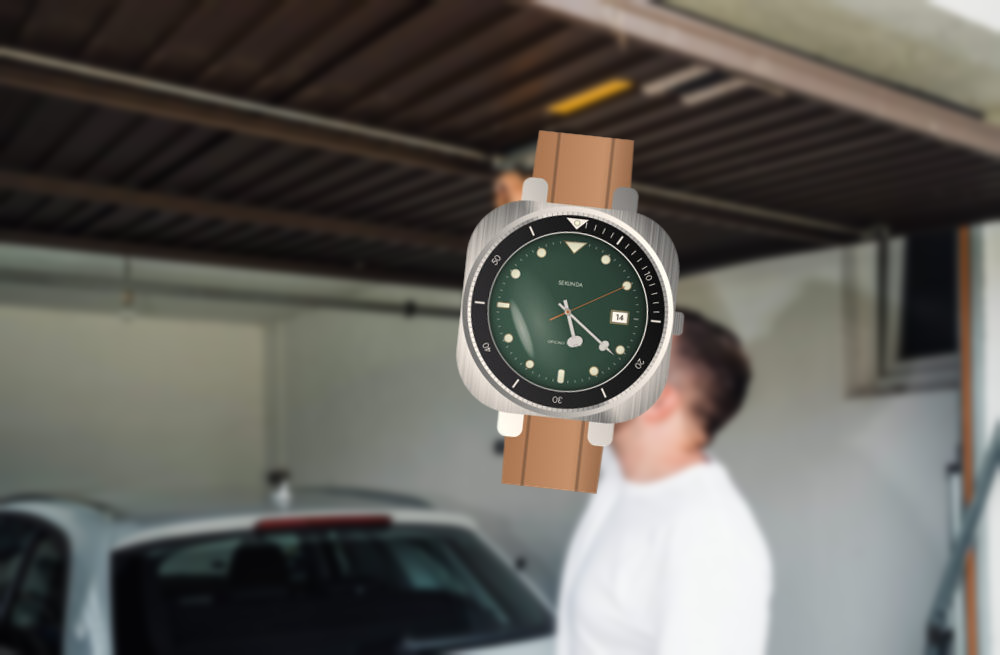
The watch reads {"hour": 5, "minute": 21, "second": 10}
